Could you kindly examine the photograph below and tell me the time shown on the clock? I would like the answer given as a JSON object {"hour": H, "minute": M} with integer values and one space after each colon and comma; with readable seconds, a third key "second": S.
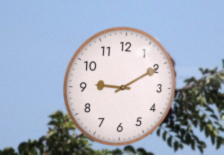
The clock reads {"hour": 9, "minute": 10}
